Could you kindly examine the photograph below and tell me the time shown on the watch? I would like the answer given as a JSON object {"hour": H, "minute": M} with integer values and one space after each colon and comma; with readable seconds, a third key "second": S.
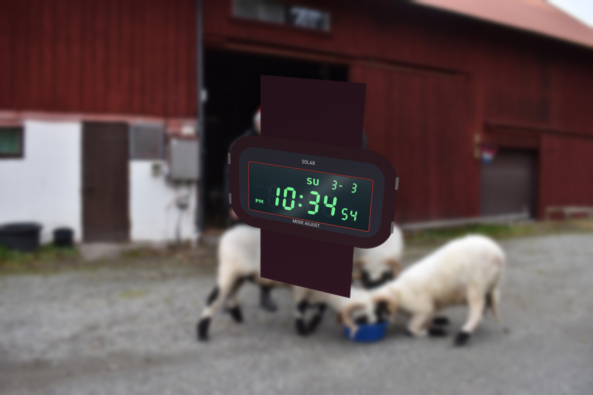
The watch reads {"hour": 10, "minute": 34, "second": 54}
